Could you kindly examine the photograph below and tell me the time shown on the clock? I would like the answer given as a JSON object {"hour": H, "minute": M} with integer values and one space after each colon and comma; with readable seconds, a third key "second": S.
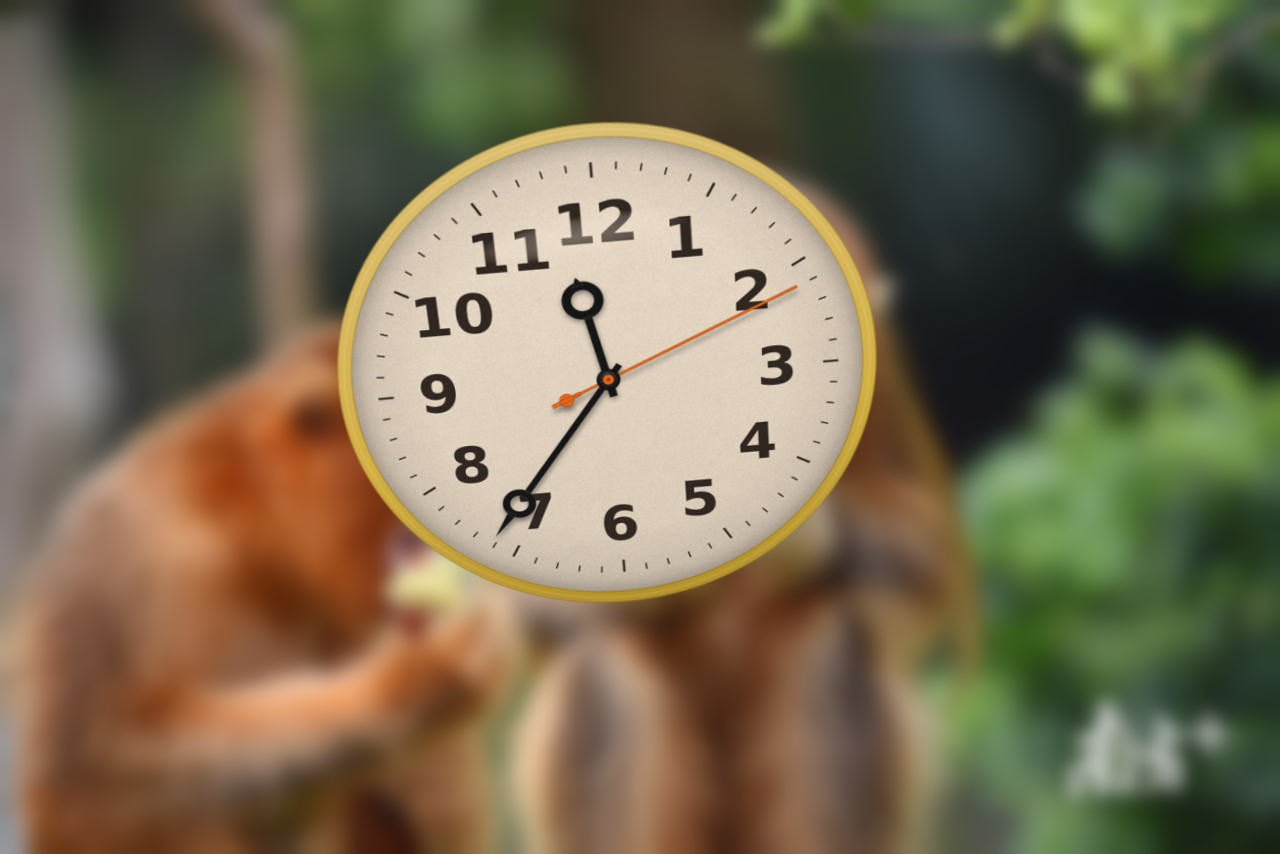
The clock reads {"hour": 11, "minute": 36, "second": 11}
